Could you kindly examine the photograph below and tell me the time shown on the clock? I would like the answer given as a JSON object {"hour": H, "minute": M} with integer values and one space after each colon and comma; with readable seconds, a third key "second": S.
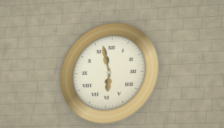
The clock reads {"hour": 5, "minute": 57}
